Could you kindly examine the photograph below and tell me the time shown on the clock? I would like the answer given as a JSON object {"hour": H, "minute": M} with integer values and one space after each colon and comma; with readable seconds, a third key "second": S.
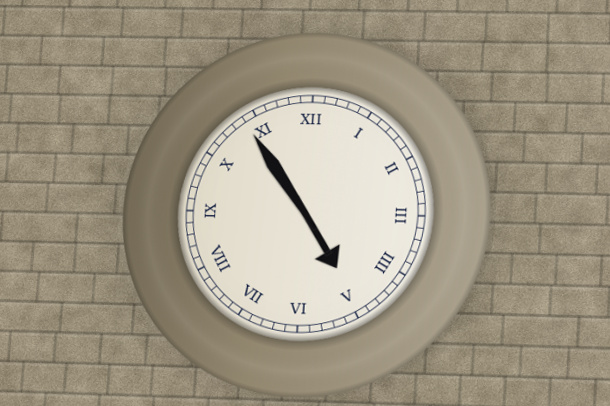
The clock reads {"hour": 4, "minute": 54}
